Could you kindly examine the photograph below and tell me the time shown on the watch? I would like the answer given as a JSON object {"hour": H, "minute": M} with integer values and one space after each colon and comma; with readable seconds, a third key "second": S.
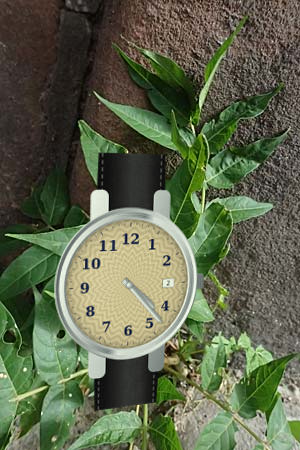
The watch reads {"hour": 4, "minute": 23}
